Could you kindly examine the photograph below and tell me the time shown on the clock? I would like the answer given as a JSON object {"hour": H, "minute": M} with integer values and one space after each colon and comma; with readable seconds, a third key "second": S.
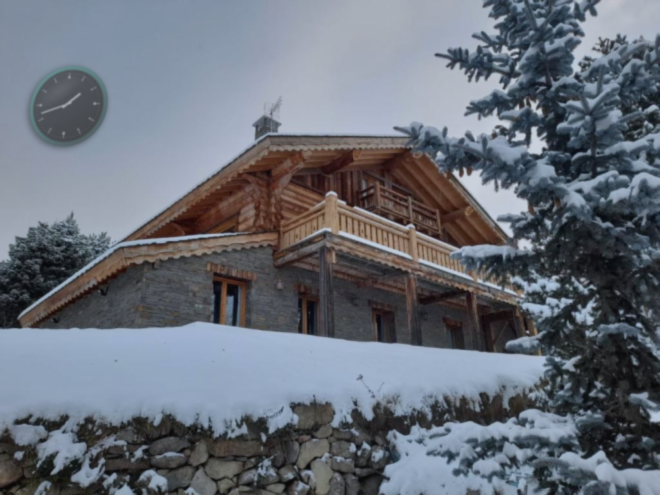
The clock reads {"hour": 1, "minute": 42}
